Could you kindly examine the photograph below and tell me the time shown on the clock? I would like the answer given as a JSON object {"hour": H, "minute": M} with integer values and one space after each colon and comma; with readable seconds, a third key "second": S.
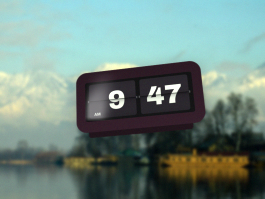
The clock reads {"hour": 9, "minute": 47}
